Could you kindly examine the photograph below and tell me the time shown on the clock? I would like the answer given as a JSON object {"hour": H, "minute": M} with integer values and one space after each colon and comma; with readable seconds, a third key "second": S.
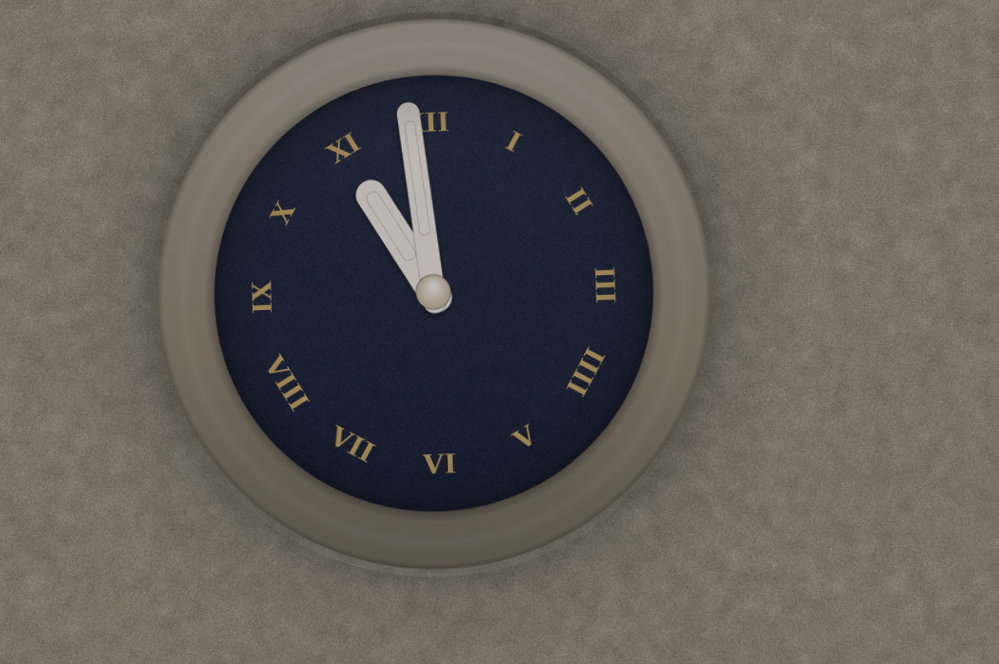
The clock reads {"hour": 10, "minute": 59}
